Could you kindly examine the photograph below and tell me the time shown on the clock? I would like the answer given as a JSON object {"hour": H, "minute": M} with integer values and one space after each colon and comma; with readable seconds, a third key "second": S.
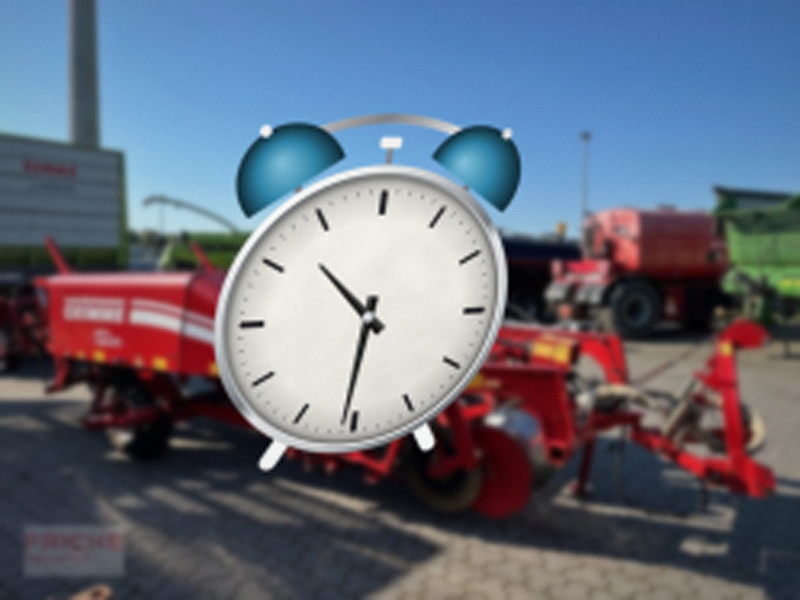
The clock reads {"hour": 10, "minute": 31}
